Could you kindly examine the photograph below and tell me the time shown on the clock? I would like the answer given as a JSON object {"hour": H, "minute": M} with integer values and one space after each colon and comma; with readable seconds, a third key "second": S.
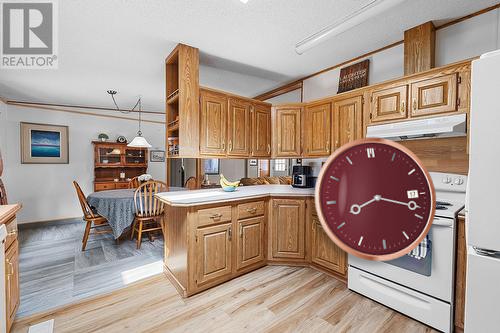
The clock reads {"hour": 8, "minute": 18}
